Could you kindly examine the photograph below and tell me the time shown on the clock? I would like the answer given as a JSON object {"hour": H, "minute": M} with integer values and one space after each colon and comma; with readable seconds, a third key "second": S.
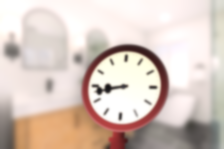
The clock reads {"hour": 8, "minute": 43}
